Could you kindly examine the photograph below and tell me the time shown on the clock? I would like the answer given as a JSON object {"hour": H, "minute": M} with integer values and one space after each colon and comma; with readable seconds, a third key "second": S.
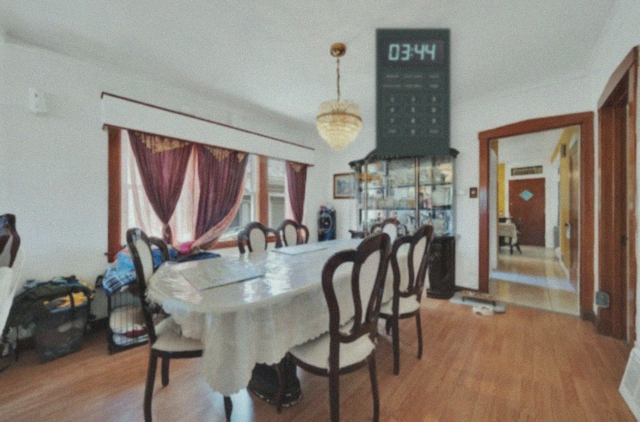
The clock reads {"hour": 3, "minute": 44}
